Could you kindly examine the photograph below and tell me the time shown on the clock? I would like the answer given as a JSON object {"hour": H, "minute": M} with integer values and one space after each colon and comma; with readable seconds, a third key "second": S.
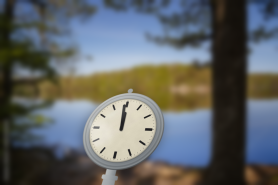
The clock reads {"hour": 11, "minute": 59}
